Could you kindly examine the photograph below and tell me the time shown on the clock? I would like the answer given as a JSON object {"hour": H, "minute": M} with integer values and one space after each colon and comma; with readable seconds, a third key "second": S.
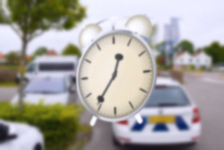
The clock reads {"hour": 12, "minute": 36}
